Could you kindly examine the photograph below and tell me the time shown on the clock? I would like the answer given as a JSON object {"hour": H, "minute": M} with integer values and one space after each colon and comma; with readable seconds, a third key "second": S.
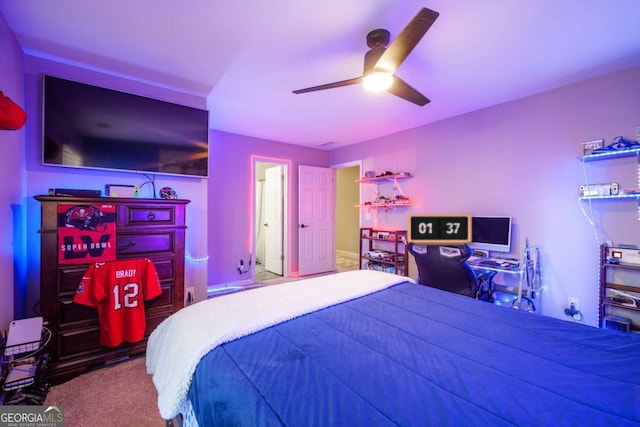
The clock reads {"hour": 1, "minute": 37}
